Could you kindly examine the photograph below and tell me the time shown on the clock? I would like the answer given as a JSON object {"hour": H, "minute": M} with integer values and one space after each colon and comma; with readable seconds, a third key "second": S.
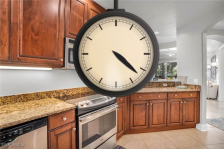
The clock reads {"hour": 4, "minute": 22}
